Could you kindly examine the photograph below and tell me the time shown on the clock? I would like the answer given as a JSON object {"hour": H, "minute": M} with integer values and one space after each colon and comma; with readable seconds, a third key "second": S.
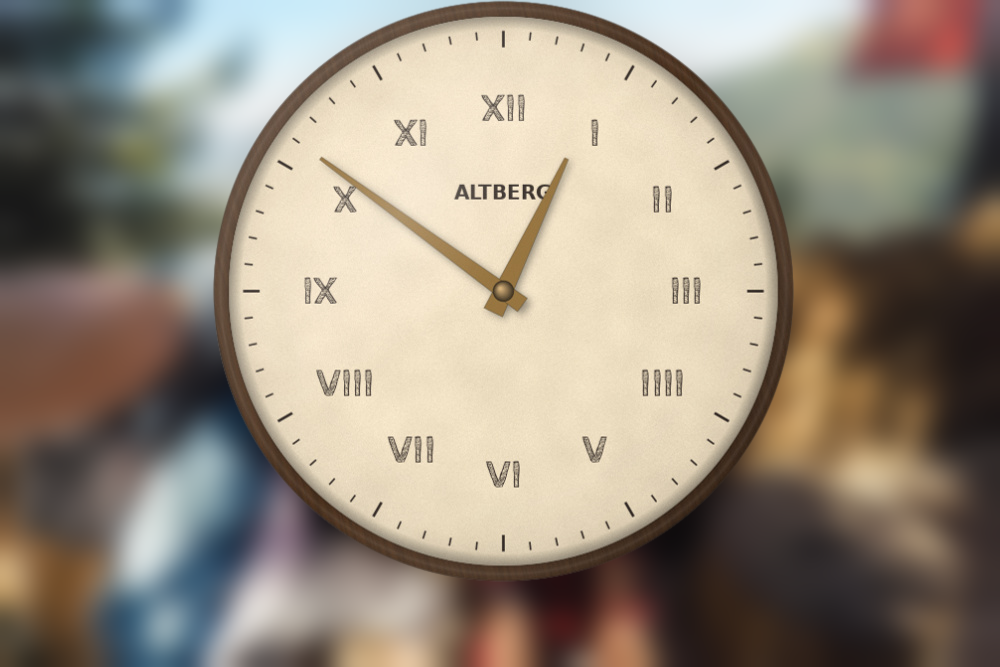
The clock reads {"hour": 12, "minute": 51}
